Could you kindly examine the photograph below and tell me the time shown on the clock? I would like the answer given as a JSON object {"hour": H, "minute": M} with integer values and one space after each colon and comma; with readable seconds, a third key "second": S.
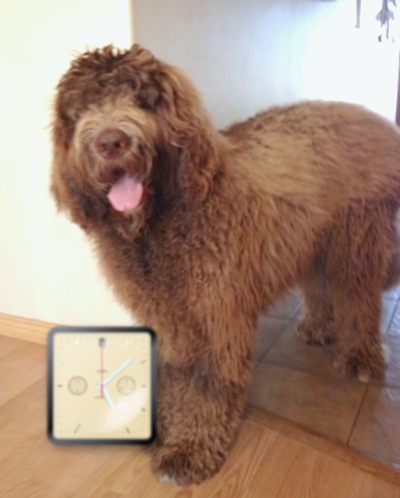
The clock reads {"hour": 5, "minute": 8}
